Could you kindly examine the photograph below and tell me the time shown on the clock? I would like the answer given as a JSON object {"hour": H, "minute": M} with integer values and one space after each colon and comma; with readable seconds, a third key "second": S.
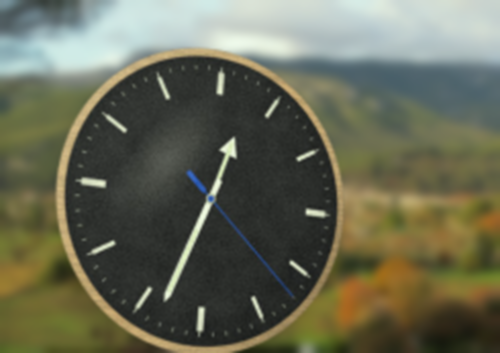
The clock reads {"hour": 12, "minute": 33, "second": 22}
